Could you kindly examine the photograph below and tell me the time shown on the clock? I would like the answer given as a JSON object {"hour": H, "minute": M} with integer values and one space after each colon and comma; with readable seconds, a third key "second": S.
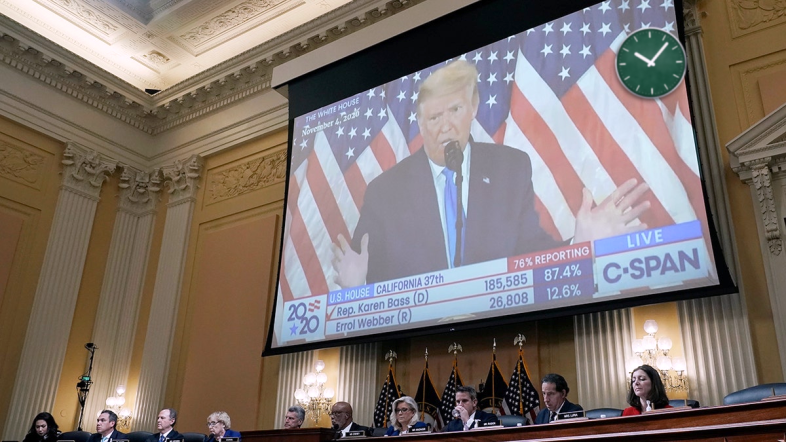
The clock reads {"hour": 10, "minute": 7}
